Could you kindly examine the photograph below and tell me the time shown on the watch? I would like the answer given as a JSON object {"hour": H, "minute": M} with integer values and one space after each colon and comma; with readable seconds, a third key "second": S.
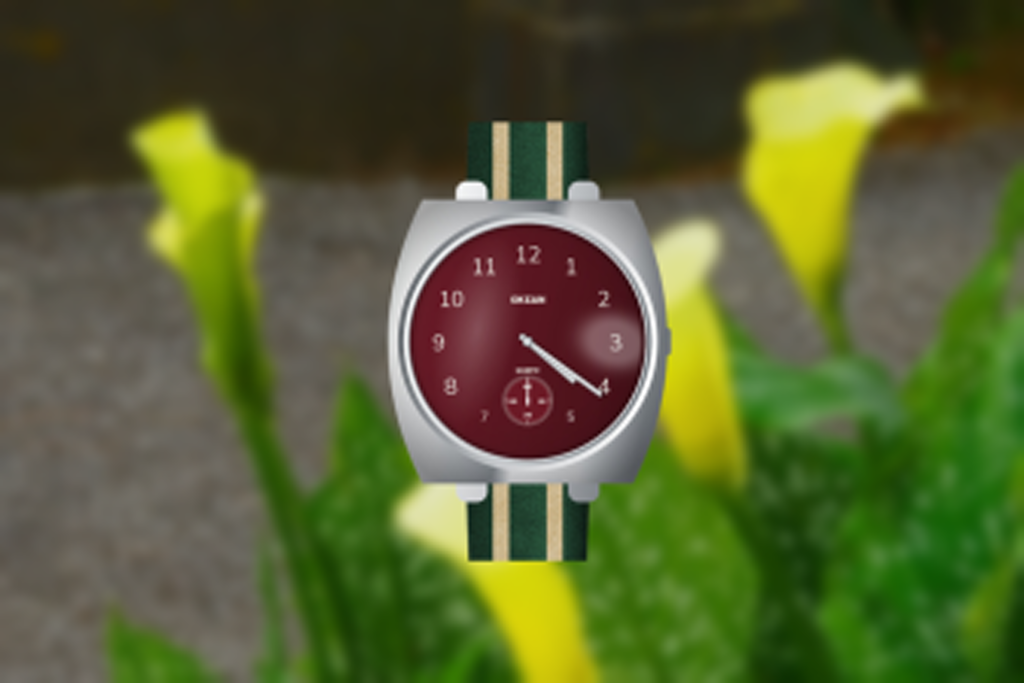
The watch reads {"hour": 4, "minute": 21}
